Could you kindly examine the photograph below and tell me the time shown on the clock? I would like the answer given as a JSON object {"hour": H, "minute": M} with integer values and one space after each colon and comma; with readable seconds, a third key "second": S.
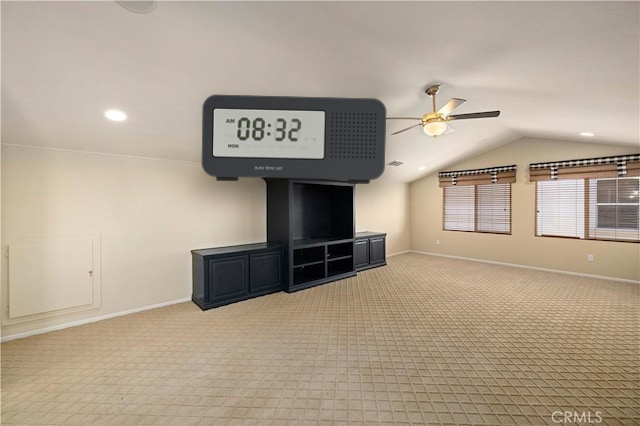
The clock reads {"hour": 8, "minute": 32}
